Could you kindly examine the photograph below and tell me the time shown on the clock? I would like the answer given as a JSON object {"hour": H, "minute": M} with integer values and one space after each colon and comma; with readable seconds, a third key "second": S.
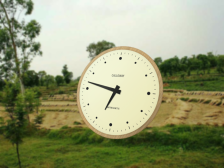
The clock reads {"hour": 6, "minute": 47}
